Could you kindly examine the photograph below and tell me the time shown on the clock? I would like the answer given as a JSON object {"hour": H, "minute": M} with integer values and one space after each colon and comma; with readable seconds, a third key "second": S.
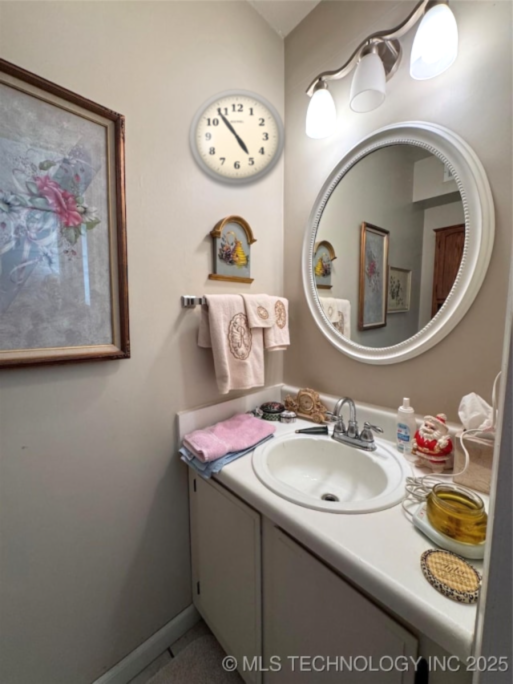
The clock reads {"hour": 4, "minute": 54}
